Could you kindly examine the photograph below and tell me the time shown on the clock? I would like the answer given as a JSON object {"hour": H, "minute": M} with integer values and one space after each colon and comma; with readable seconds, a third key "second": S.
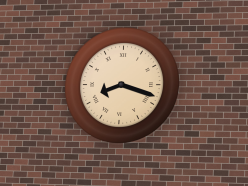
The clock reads {"hour": 8, "minute": 18}
